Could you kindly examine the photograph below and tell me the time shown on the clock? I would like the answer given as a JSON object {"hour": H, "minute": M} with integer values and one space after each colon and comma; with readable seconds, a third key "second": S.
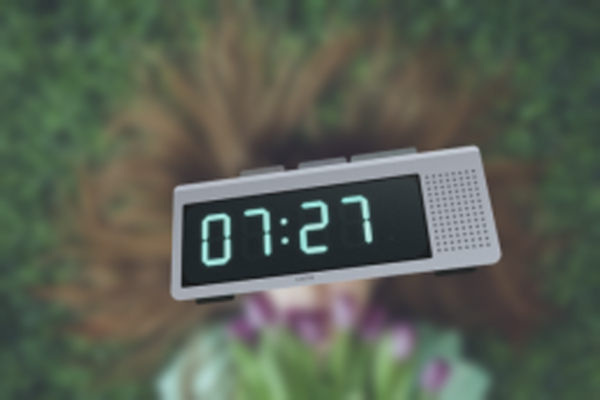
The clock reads {"hour": 7, "minute": 27}
